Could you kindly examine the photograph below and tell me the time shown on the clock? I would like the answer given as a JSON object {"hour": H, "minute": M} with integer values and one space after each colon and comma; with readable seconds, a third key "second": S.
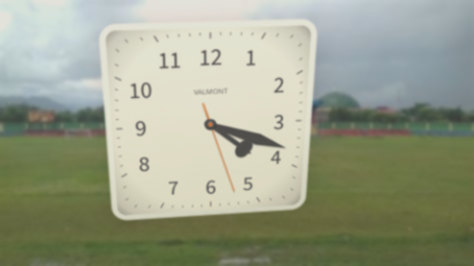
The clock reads {"hour": 4, "minute": 18, "second": 27}
